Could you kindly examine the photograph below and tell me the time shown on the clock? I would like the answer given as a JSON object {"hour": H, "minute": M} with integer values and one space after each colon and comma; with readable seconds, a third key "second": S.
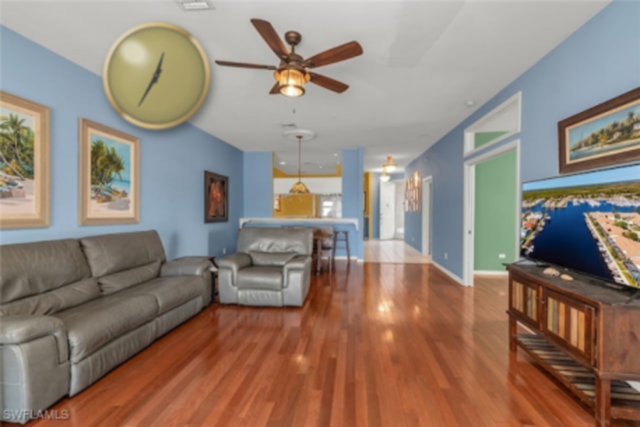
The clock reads {"hour": 12, "minute": 35}
